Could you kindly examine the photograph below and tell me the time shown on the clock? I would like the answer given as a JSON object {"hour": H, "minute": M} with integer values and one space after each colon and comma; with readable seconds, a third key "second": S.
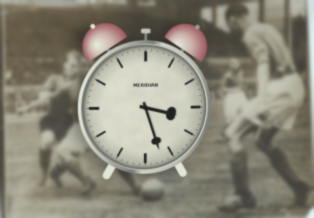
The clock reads {"hour": 3, "minute": 27}
